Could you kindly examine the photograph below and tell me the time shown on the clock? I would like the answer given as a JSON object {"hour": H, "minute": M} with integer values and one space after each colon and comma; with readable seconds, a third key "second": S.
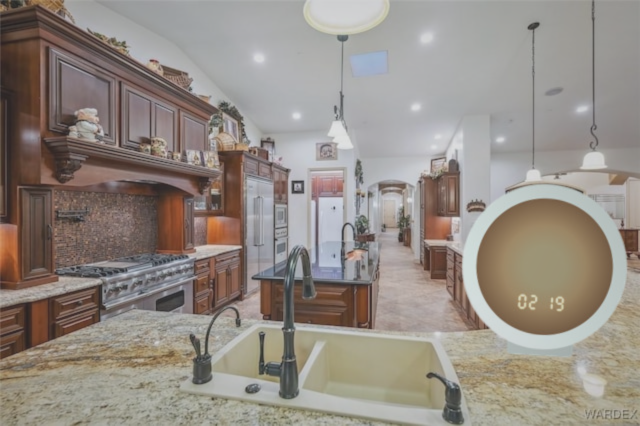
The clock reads {"hour": 2, "minute": 19}
